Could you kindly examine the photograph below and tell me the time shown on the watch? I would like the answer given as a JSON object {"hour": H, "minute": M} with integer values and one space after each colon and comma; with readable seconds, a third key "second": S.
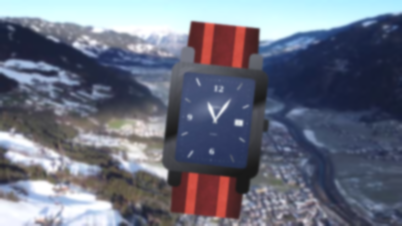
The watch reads {"hour": 11, "minute": 5}
